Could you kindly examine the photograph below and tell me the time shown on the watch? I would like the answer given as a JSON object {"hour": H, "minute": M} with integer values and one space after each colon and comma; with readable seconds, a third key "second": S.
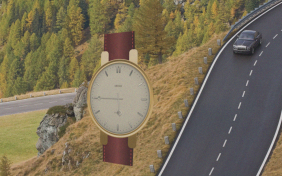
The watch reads {"hour": 5, "minute": 45}
